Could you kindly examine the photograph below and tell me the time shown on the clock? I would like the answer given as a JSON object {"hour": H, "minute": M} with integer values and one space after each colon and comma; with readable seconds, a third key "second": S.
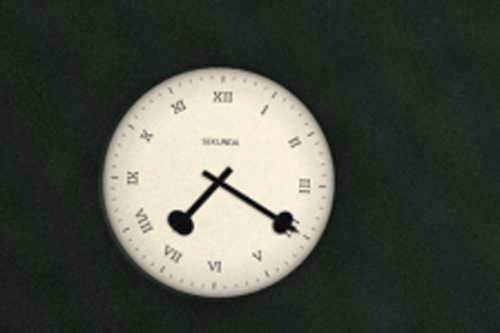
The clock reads {"hour": 7, "minute": 20}
